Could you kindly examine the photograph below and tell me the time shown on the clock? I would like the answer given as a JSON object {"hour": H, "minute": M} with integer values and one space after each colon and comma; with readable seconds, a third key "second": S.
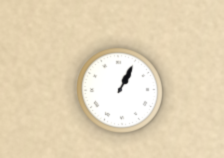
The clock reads {"hour": 1, "minute": 5}
